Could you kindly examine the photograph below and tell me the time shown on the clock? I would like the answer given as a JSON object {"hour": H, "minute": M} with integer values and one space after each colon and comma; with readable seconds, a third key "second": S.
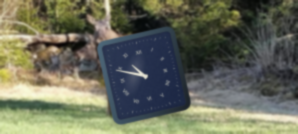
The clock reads {"hour": 10, "minute": 49}
